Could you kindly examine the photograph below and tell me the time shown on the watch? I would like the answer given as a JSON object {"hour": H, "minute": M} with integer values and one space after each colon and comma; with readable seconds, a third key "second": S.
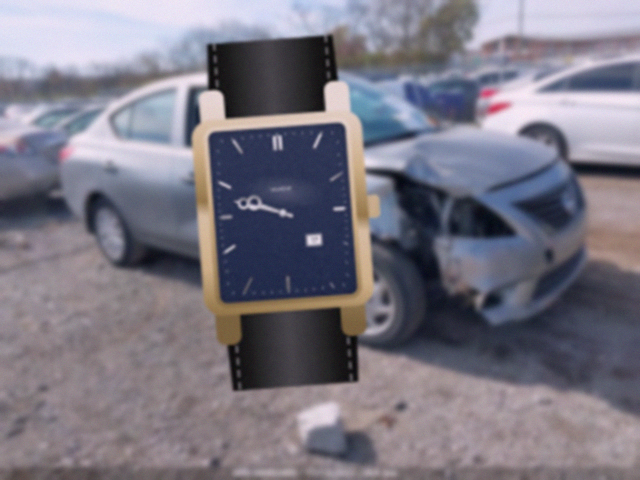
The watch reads {"hour": 9, "minute": 48}
